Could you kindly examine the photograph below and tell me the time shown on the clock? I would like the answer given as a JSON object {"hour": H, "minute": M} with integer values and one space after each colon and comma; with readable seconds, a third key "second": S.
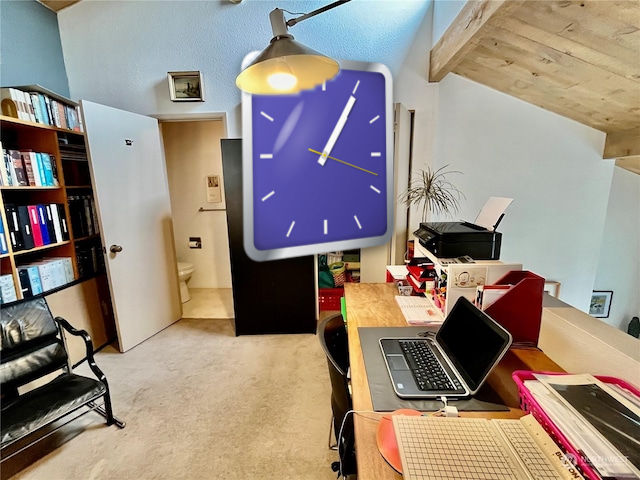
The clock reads {"hour": 1, "minute": 5, "second": 18}
